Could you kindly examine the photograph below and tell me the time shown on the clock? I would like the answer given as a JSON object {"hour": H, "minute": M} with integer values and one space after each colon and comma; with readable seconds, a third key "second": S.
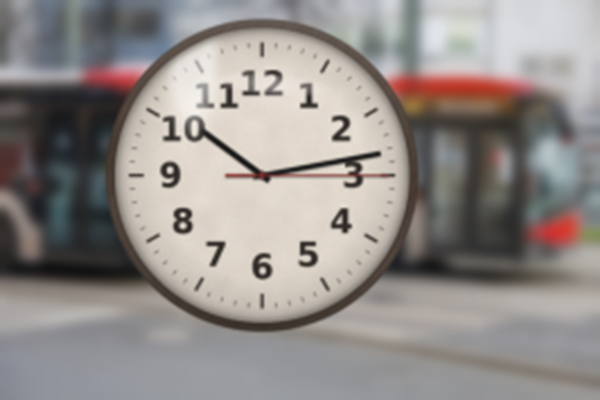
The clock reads {"hour": 10, "minute": 13, "second": 15}
